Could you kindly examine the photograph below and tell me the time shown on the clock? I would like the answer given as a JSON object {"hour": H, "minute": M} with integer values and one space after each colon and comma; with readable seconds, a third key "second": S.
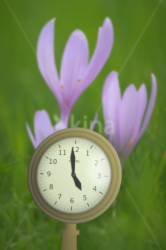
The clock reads {"hour": 4, "minute": 59}
